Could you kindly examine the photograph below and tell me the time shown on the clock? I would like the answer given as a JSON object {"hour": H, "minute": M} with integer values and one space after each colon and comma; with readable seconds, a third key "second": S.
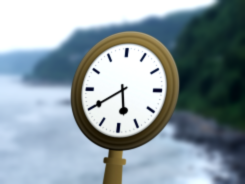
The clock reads {"hour": 5, "minute": 40}
